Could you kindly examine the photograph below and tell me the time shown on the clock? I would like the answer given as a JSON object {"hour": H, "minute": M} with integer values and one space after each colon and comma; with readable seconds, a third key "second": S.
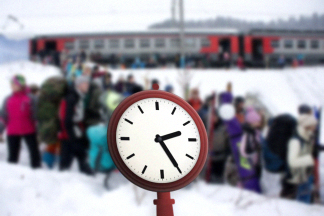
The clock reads {"hour": 2, "minute": 25}
